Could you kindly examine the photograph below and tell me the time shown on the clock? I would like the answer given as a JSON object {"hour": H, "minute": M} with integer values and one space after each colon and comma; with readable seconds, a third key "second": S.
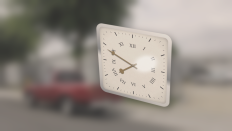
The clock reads {"hour": 7, "minute": 49}
